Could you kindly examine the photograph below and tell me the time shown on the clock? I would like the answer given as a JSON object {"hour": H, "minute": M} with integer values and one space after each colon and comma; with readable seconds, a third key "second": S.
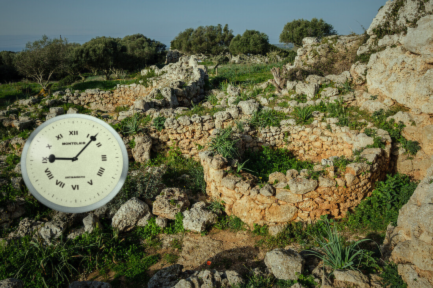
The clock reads {"hour": 9, "minute": 7}
